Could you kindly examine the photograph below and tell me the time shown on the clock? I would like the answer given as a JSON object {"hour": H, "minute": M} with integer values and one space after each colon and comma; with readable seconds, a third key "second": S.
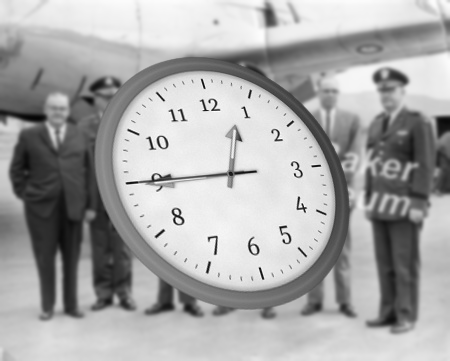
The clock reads {"hour": 12, "minute": 44, "second": 45}
